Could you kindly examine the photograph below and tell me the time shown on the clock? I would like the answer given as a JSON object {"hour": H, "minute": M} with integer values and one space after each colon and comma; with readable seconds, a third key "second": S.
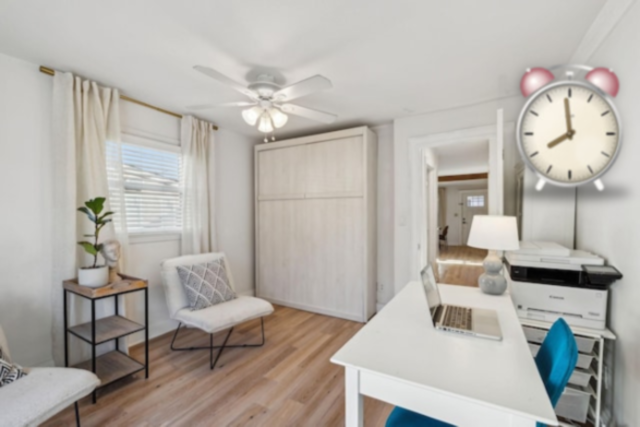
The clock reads {"hour": 7, "minute": 59}
